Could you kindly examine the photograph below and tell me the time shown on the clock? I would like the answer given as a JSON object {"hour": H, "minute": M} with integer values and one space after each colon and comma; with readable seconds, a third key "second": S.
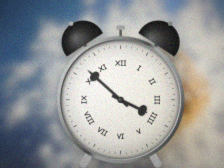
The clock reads {"hour": 3, "minute": 52}
